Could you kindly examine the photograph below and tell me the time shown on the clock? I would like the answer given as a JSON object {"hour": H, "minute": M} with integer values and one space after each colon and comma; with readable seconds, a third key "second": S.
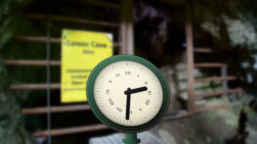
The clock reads {"hour": 2, "minute": 31}
